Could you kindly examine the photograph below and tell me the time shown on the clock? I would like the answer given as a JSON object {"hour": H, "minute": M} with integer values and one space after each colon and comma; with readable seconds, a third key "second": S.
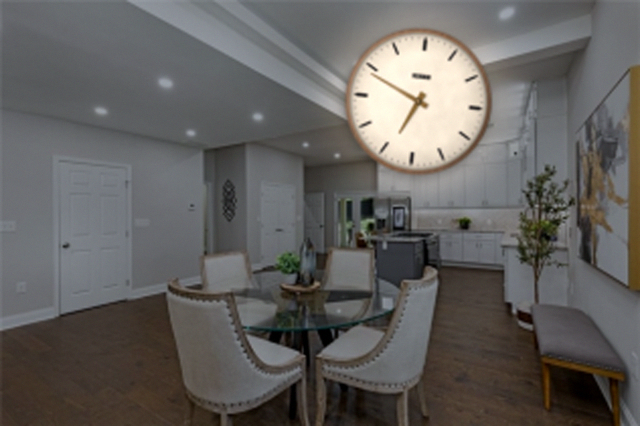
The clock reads {"hour": 6, "minute": 49}
